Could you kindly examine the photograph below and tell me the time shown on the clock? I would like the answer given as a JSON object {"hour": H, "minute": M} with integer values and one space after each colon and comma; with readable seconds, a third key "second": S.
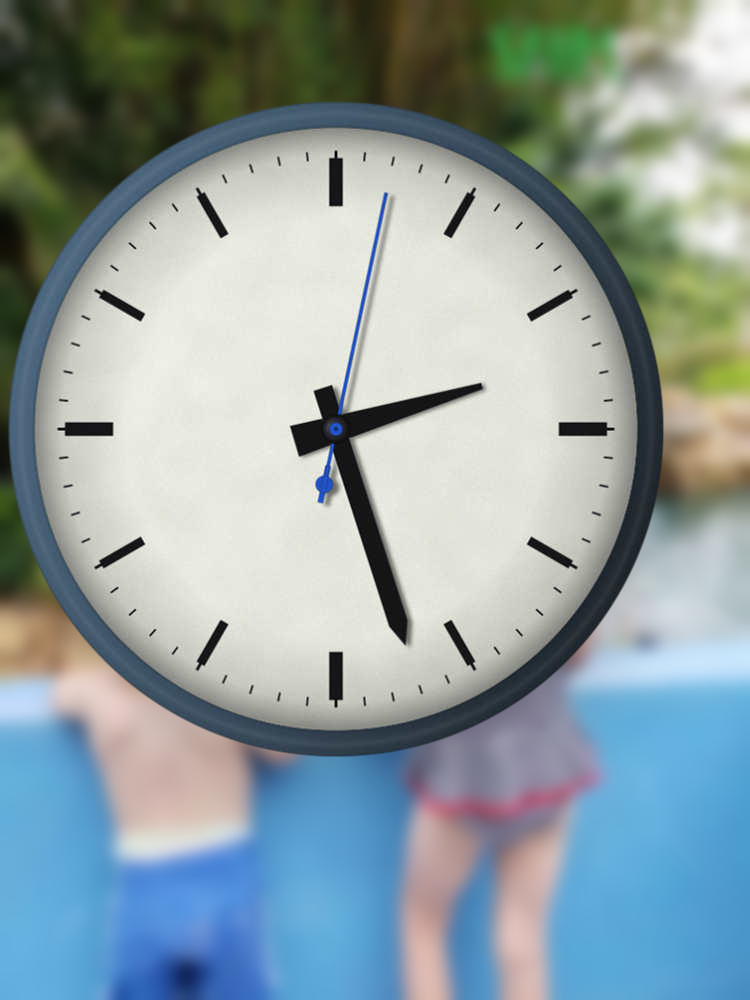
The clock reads {"hour": 2, "minute": 27, "second": 2}
